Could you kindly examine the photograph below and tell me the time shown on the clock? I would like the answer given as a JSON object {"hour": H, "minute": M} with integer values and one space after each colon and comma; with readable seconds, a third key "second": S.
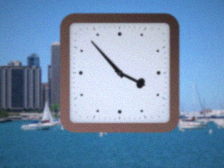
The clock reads {"hour": 3, "minute": 53}
